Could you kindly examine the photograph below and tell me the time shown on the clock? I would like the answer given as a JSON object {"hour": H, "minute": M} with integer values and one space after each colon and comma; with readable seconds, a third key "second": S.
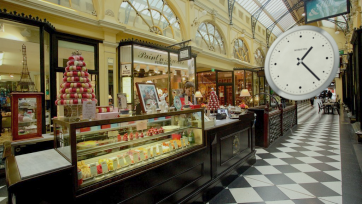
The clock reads {"hour": 1, "minute": 23}
